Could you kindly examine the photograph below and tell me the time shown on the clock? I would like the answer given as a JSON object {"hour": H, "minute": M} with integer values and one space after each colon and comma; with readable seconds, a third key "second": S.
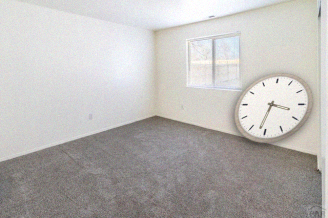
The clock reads {"hour": 3, "minute": 32}
